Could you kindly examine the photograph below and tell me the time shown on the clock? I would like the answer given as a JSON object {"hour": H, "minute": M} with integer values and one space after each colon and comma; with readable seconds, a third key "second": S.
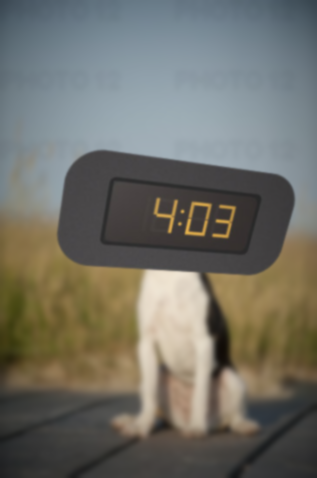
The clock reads {"hour": 4, "minute": 3}
